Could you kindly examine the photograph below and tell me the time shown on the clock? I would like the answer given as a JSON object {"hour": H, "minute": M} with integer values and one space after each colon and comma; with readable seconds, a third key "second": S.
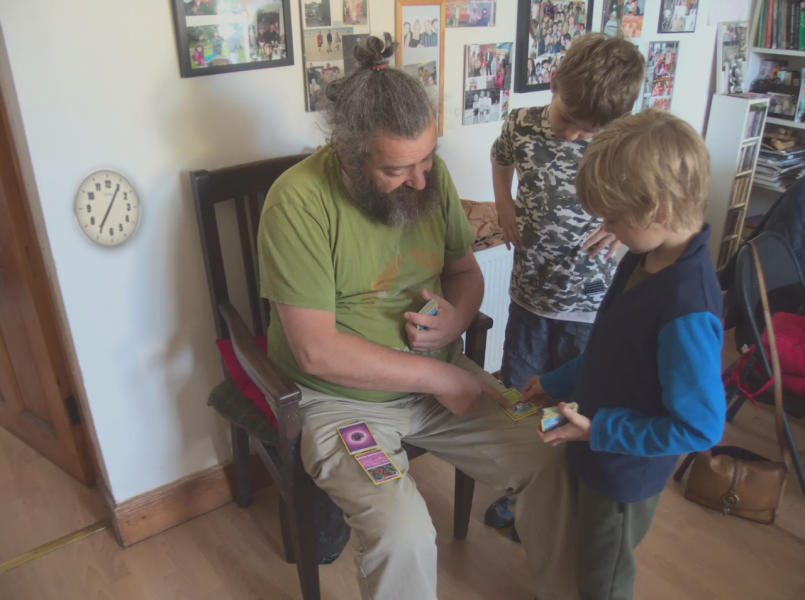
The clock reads {"hour": 7, "minute": 5}
